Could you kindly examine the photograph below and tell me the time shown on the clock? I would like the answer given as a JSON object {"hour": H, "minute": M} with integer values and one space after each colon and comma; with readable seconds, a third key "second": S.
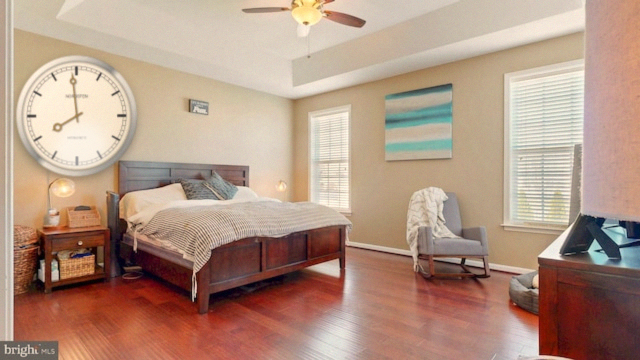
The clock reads {"hour": 7, "minute": 59}
